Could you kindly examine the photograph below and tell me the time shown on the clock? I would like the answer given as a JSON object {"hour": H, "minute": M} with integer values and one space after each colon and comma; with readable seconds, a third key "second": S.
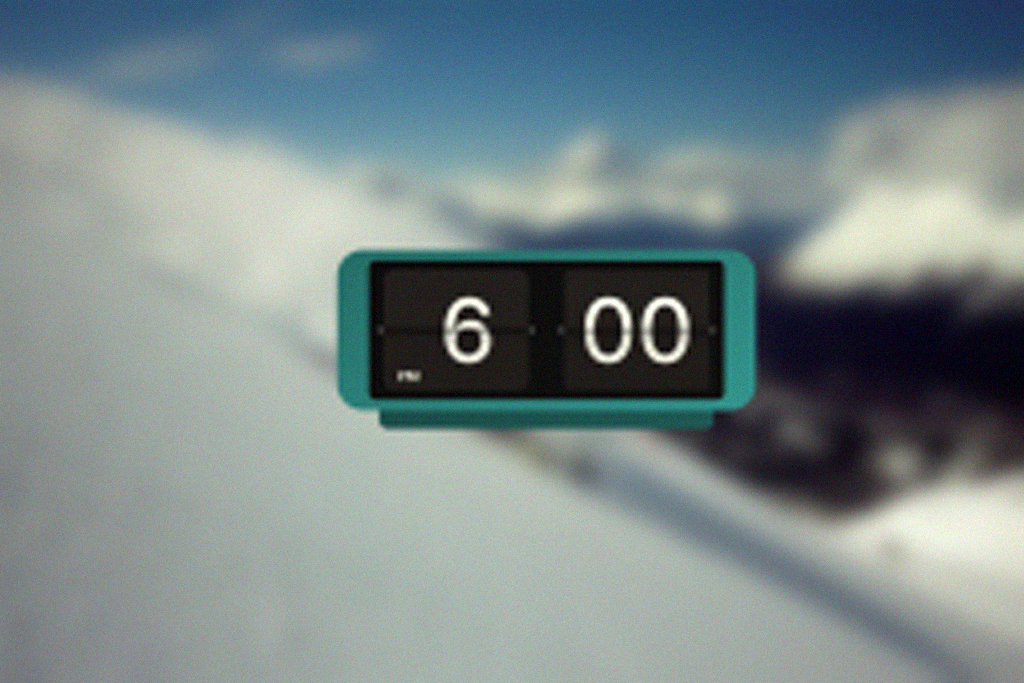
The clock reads {"hour": 6, "minute": 0}
